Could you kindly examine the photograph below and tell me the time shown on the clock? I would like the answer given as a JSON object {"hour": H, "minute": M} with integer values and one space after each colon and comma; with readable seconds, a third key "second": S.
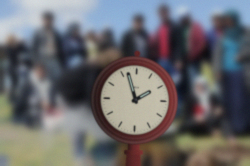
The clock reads {"hour": 1, "minute": 57}
